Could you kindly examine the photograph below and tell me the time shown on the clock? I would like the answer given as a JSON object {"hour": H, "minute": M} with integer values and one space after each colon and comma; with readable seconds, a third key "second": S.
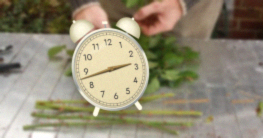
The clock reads {"hour": 2, "minute": 43}
